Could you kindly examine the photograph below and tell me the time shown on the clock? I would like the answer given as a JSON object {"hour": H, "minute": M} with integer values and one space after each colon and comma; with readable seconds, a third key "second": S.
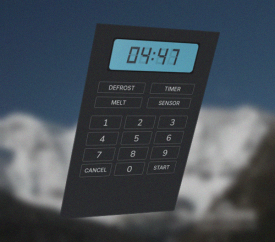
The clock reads {"hour": 4, "minute": 47}
